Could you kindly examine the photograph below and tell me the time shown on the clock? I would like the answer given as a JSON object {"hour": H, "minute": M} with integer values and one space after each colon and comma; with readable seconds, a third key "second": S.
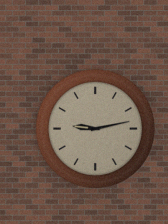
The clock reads {"hour": 9, "minute": 13}
